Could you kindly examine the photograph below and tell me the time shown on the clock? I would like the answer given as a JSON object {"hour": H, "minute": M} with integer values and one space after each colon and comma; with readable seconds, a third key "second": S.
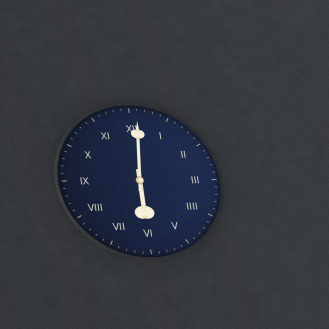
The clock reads {"hour": 6, "minute": 1}
